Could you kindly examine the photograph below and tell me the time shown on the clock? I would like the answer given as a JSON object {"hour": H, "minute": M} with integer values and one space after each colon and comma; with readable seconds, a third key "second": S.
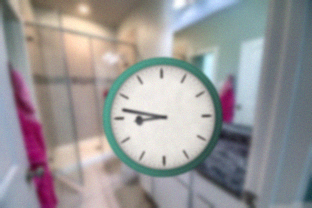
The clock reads {"hour": 8, "minute": 47}
